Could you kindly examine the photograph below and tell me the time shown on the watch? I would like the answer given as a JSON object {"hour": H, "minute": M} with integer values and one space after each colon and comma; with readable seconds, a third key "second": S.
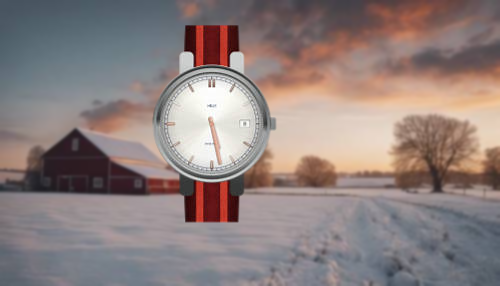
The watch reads {"hour": 5, "minute": 28}
